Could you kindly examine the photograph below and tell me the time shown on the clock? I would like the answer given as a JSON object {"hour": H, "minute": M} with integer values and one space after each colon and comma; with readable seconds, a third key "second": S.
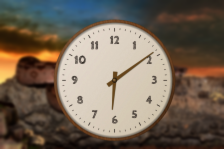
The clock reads {"hour": 6, "minute": 9}
